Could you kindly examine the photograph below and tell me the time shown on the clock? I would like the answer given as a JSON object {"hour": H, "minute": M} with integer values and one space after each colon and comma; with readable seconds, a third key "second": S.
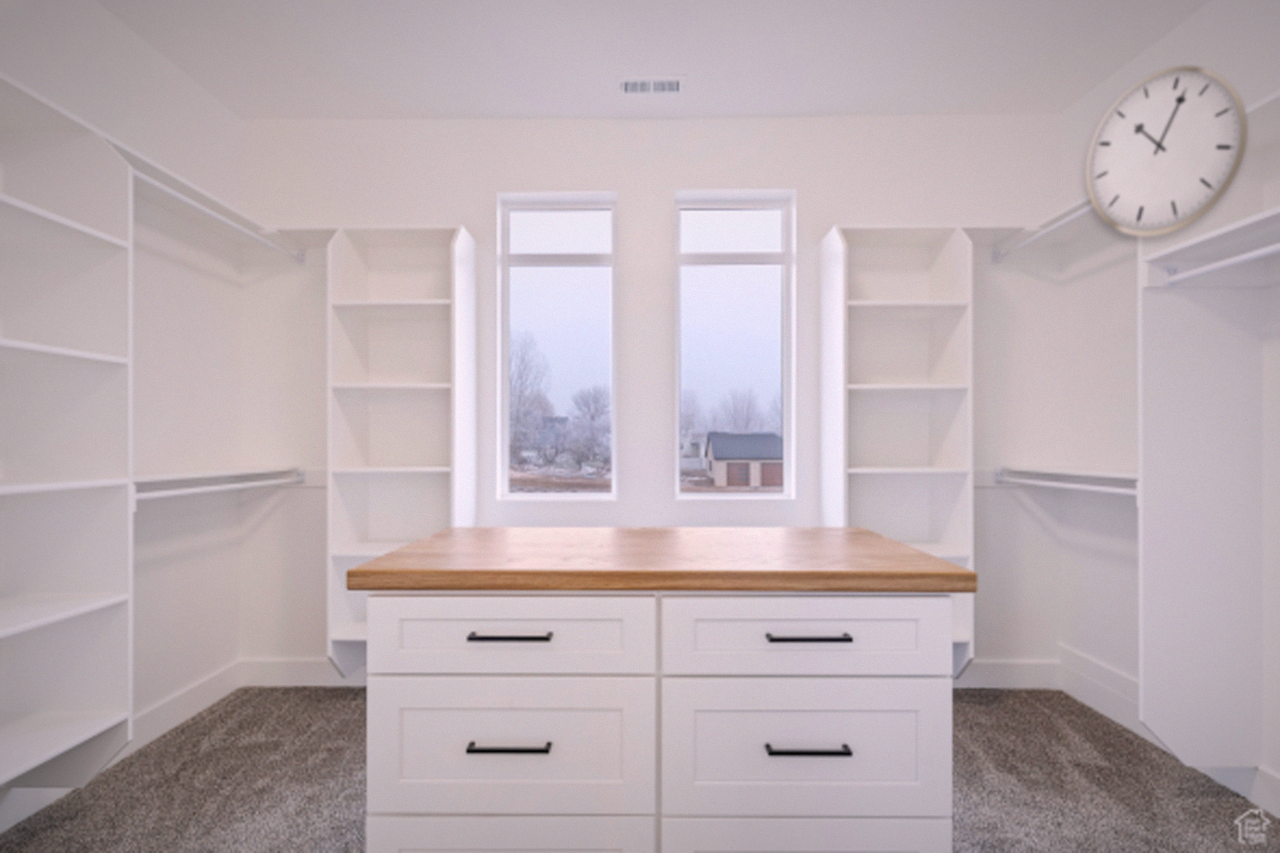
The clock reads {"hour": 10, "minute": 2}
